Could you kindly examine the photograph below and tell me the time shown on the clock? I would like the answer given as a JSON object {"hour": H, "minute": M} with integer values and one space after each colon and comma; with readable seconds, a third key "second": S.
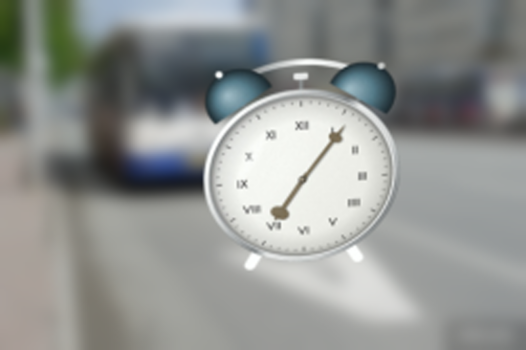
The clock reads {"hour": 7, "minute": 6}
